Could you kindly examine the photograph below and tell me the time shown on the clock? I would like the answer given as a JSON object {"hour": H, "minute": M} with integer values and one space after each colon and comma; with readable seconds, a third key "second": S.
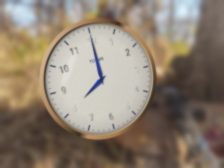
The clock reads {"hour": 8, "minute": 0}
